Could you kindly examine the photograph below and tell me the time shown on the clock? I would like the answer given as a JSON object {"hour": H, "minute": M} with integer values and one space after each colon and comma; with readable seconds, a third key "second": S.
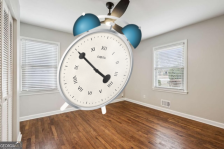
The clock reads {"hour": 3, "minute": 50}
